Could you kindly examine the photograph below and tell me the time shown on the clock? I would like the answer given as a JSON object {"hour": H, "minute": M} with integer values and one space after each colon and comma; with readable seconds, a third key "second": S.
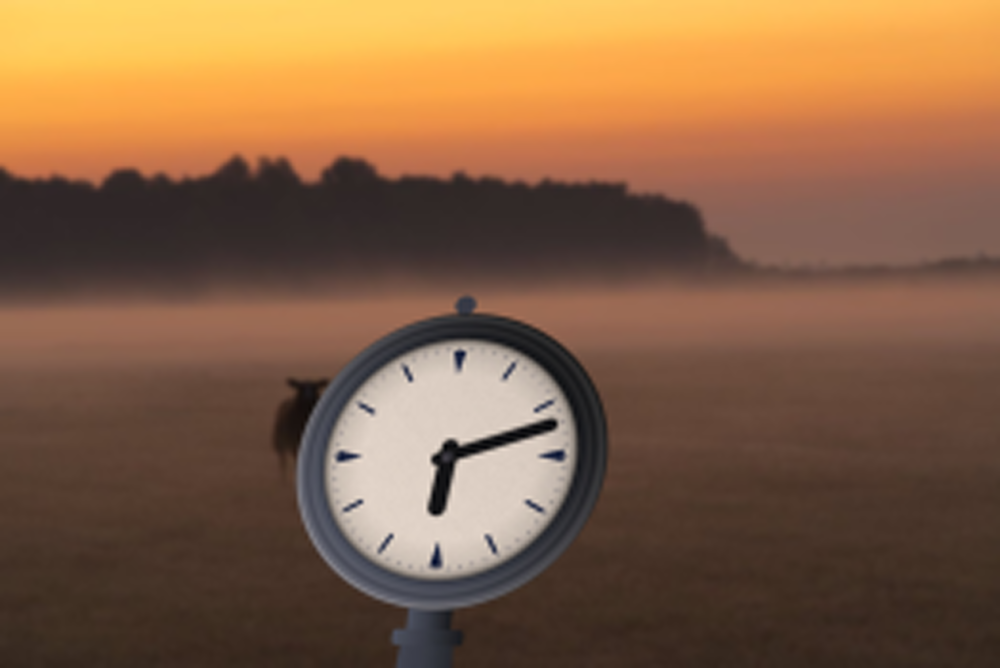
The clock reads {"hour": 6, "minute": 12}
